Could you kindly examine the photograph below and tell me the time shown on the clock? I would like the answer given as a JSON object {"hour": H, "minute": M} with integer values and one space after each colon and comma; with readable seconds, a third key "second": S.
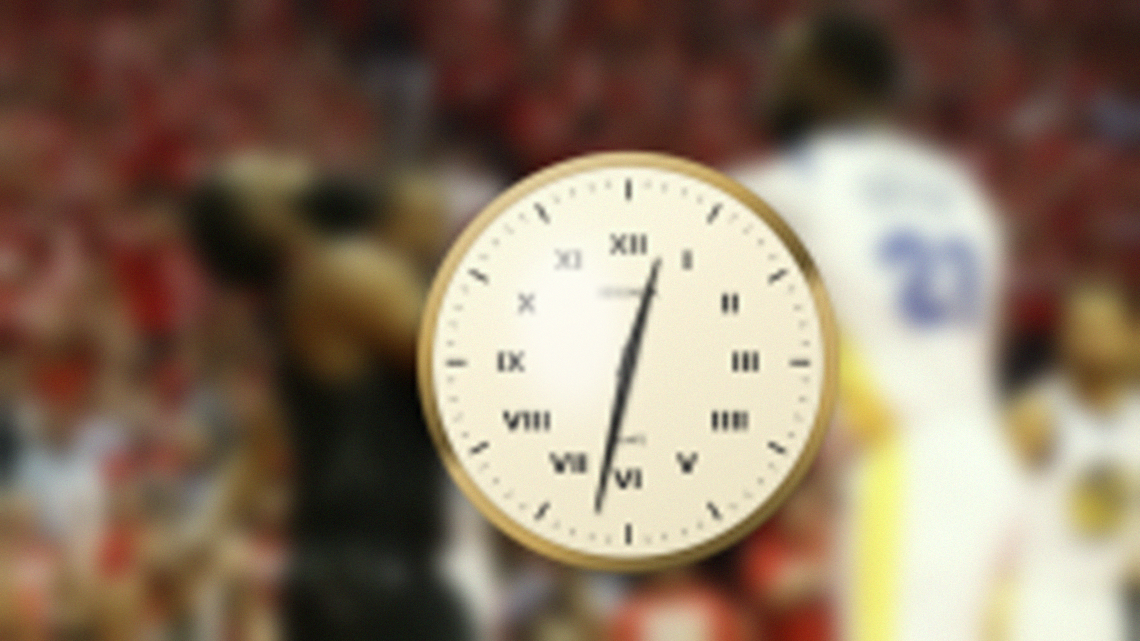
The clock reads {"hour": 12, "minute": 32}
